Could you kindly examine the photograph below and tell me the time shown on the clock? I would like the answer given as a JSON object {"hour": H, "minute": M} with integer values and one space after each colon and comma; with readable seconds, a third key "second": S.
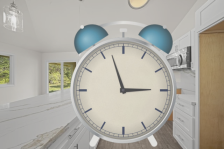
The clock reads {"hour": 2, "minute": 57}
